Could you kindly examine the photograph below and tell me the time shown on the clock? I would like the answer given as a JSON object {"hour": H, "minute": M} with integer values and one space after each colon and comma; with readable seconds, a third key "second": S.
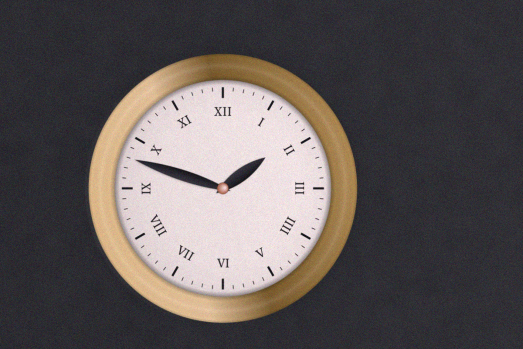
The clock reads {"hour": 1, "minute": 48}
